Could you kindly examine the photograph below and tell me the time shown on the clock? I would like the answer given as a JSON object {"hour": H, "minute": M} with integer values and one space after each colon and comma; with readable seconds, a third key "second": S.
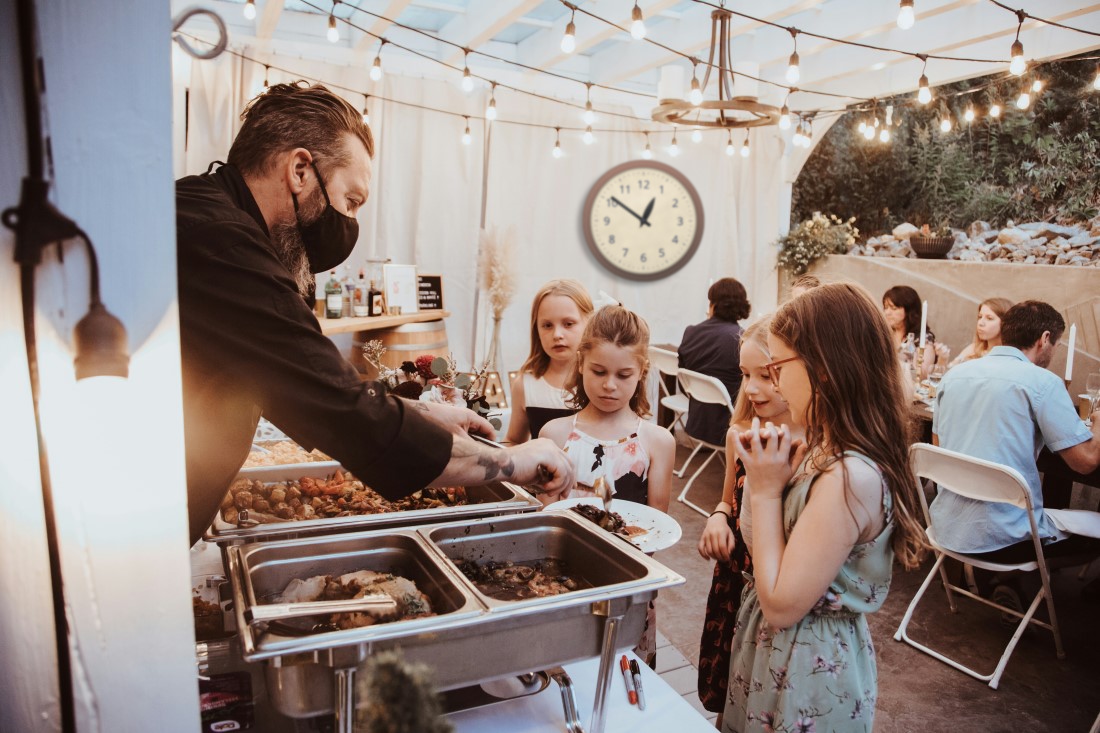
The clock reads {"hour": 12, "minute": 51}
